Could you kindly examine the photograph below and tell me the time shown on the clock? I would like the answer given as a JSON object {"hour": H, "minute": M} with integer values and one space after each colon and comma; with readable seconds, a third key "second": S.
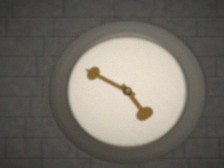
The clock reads {"hour": 4, "minute": 50}
